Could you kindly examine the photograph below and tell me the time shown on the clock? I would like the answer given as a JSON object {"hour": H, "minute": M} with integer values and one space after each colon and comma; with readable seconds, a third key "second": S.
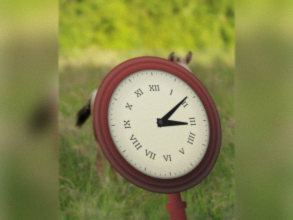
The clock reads {"hour": 3, "minute": 9}
